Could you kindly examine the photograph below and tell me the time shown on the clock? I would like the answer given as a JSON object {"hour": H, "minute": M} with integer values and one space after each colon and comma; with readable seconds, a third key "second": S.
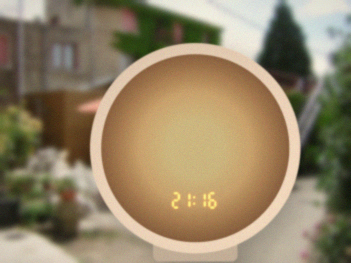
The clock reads {"hour": 21, "minute": 16}
